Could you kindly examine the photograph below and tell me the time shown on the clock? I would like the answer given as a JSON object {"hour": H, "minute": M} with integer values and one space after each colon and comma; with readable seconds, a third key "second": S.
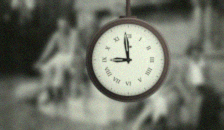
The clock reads {"hour": 8, "minute": 59}
